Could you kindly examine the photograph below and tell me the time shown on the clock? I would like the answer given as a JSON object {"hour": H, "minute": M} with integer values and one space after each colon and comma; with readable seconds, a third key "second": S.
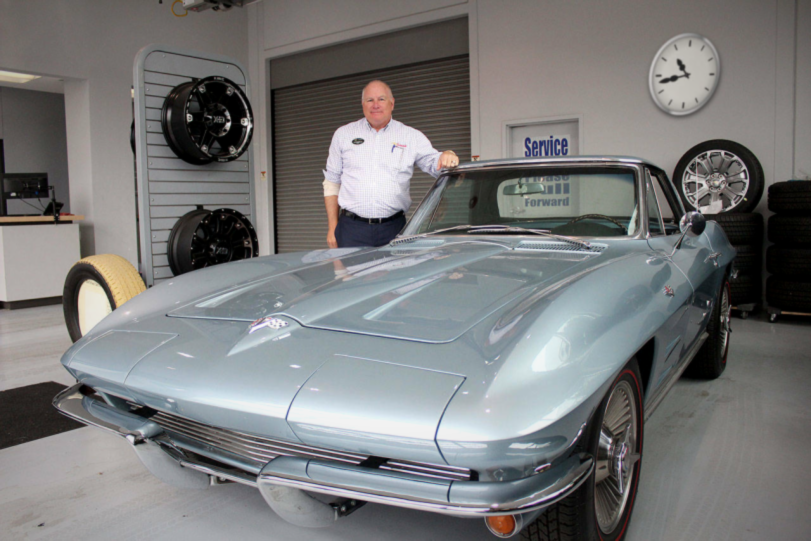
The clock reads {"hour": 10, "minute": 43}
